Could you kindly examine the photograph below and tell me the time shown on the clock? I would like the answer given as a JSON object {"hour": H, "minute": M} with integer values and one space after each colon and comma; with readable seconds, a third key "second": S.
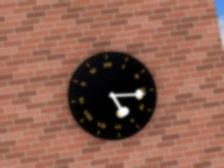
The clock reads {"hour": 5, "minute": 16}
